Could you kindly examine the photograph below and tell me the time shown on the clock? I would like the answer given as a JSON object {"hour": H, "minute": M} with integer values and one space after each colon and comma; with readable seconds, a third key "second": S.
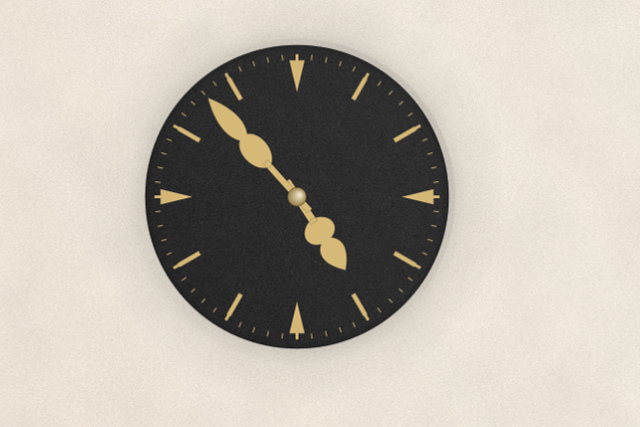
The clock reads {"hour": 4, "minute": 53}
